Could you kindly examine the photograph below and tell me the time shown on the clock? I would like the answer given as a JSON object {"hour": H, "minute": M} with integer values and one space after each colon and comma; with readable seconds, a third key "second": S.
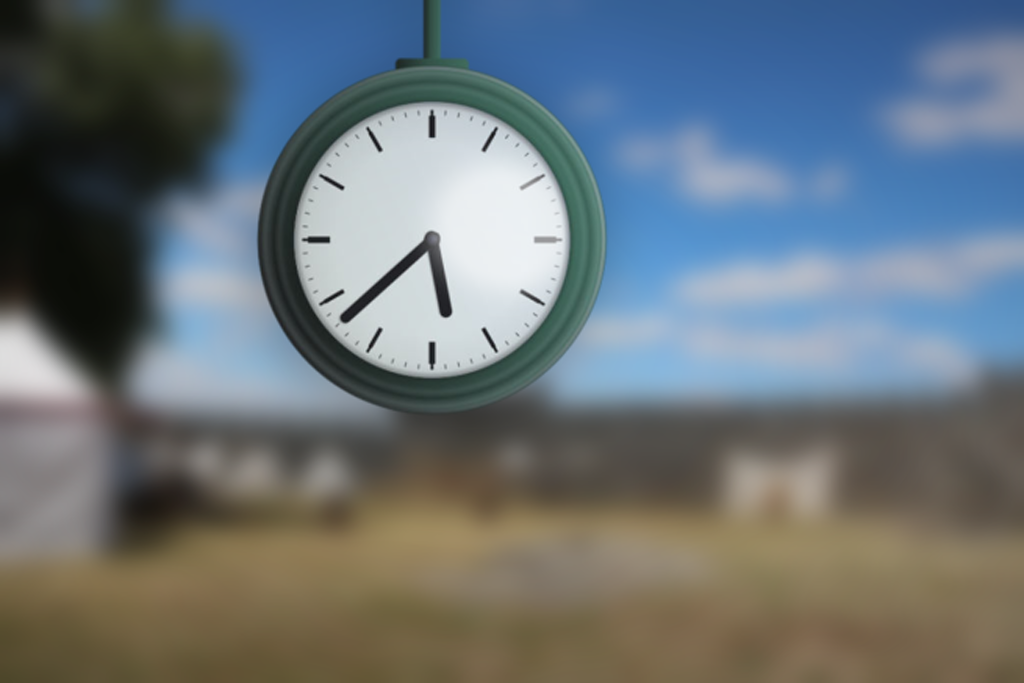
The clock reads {"hour": 5, "minute": 38}
